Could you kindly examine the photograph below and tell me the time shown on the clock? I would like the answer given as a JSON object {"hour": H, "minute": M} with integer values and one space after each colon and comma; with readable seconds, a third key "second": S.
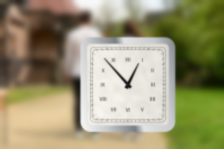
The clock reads {"hour": 12, "minute": 53}
